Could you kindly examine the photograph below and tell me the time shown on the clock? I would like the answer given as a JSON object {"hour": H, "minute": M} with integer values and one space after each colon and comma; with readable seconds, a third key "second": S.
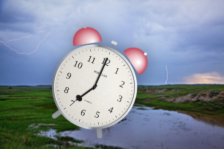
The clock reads {"hour": 7, "minute": 0}
